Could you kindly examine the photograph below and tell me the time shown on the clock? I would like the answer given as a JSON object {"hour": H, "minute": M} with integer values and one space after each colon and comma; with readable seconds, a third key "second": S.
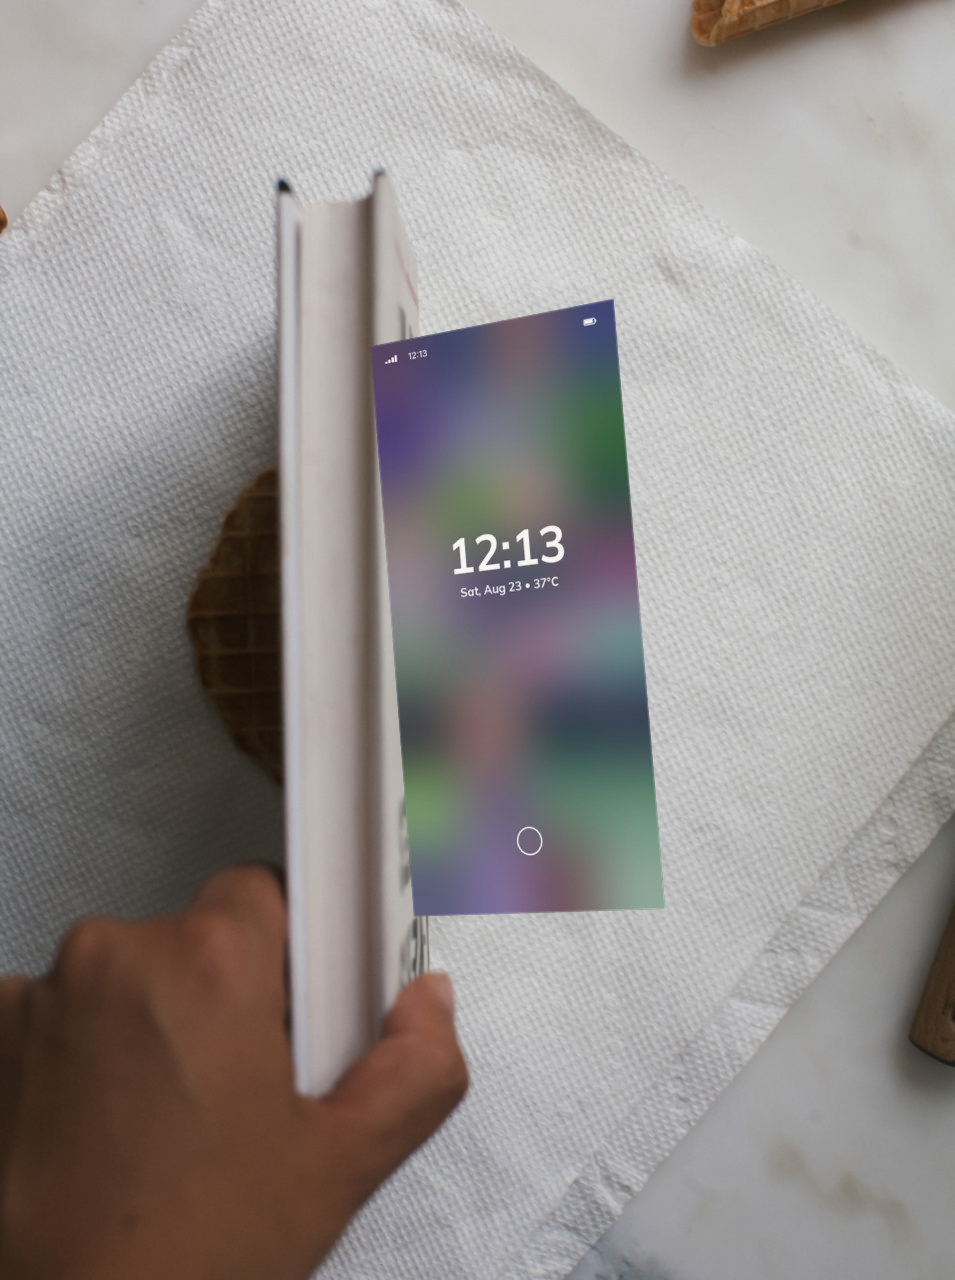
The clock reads {"hour": 12, "minute": 13}
